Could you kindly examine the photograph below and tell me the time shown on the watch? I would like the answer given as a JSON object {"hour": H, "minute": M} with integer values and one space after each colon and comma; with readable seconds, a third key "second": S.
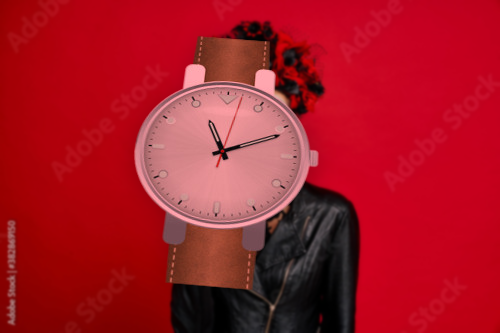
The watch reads {"hour": 11, "minute": 11, "second": 2}
